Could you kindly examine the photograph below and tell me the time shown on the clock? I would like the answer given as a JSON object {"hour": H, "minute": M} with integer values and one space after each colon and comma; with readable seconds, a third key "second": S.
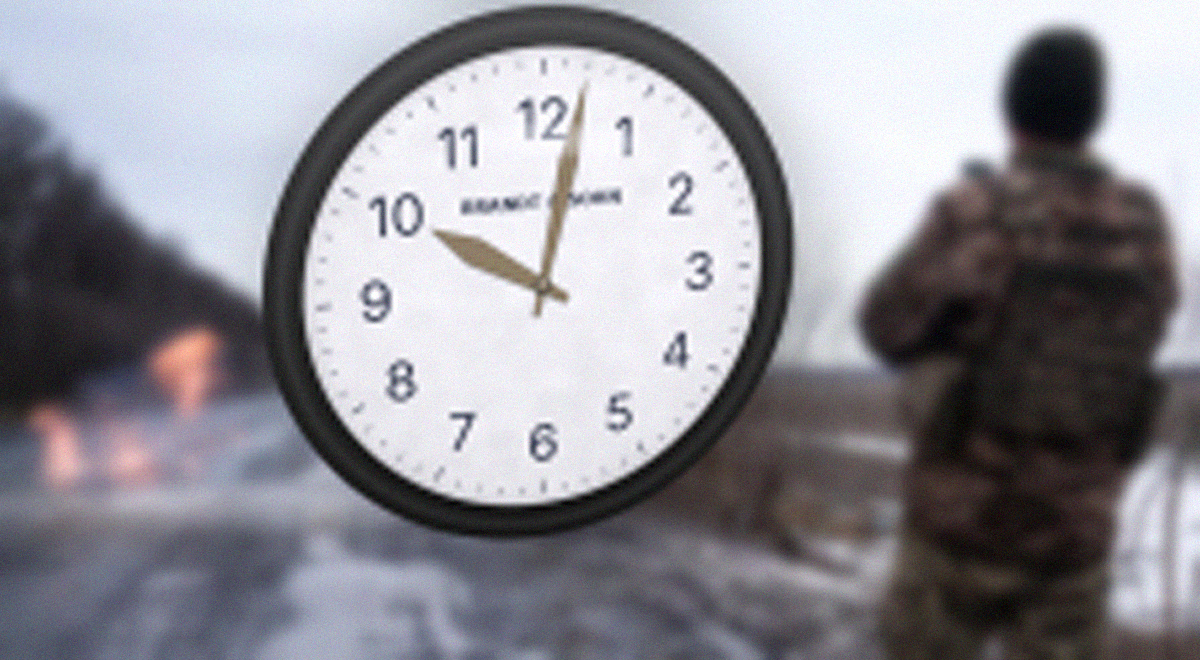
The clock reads {"hour": 10, "minute": 2}
